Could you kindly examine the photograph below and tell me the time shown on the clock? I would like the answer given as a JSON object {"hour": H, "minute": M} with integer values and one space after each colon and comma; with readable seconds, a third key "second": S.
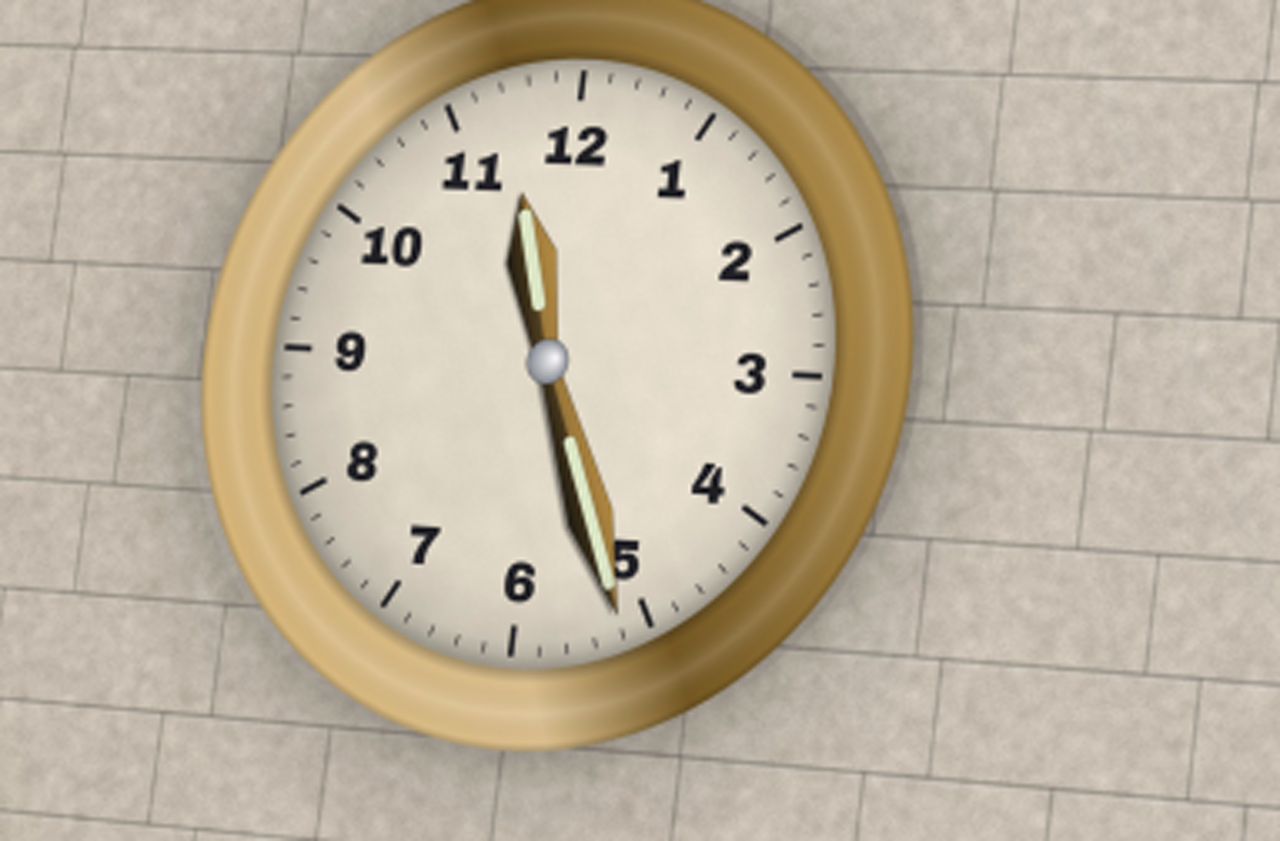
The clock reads {"hour": 11, "minute": 26}
